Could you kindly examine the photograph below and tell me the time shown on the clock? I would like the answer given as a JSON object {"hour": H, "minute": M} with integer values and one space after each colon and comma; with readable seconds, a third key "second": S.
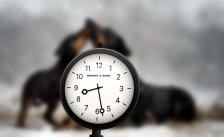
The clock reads {"hour": 8, "minute": 28}
